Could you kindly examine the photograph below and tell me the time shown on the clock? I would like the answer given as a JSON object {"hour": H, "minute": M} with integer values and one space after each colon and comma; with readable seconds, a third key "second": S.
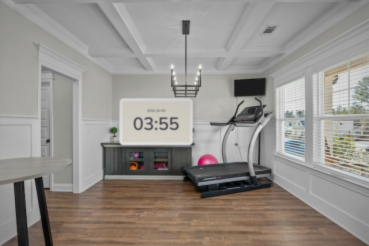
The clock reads {"hour": 3, "minute": 55}
